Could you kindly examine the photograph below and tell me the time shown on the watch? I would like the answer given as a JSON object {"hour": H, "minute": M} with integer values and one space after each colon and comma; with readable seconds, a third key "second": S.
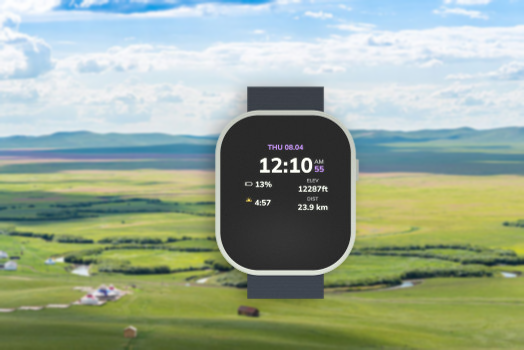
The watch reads {"hour": 12, "minute": 10, "second": 55}
